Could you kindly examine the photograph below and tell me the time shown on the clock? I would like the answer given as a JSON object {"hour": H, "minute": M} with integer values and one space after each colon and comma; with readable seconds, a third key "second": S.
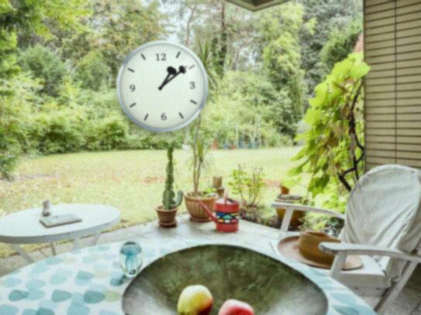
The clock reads {"hour": 1, "minute": 9}
